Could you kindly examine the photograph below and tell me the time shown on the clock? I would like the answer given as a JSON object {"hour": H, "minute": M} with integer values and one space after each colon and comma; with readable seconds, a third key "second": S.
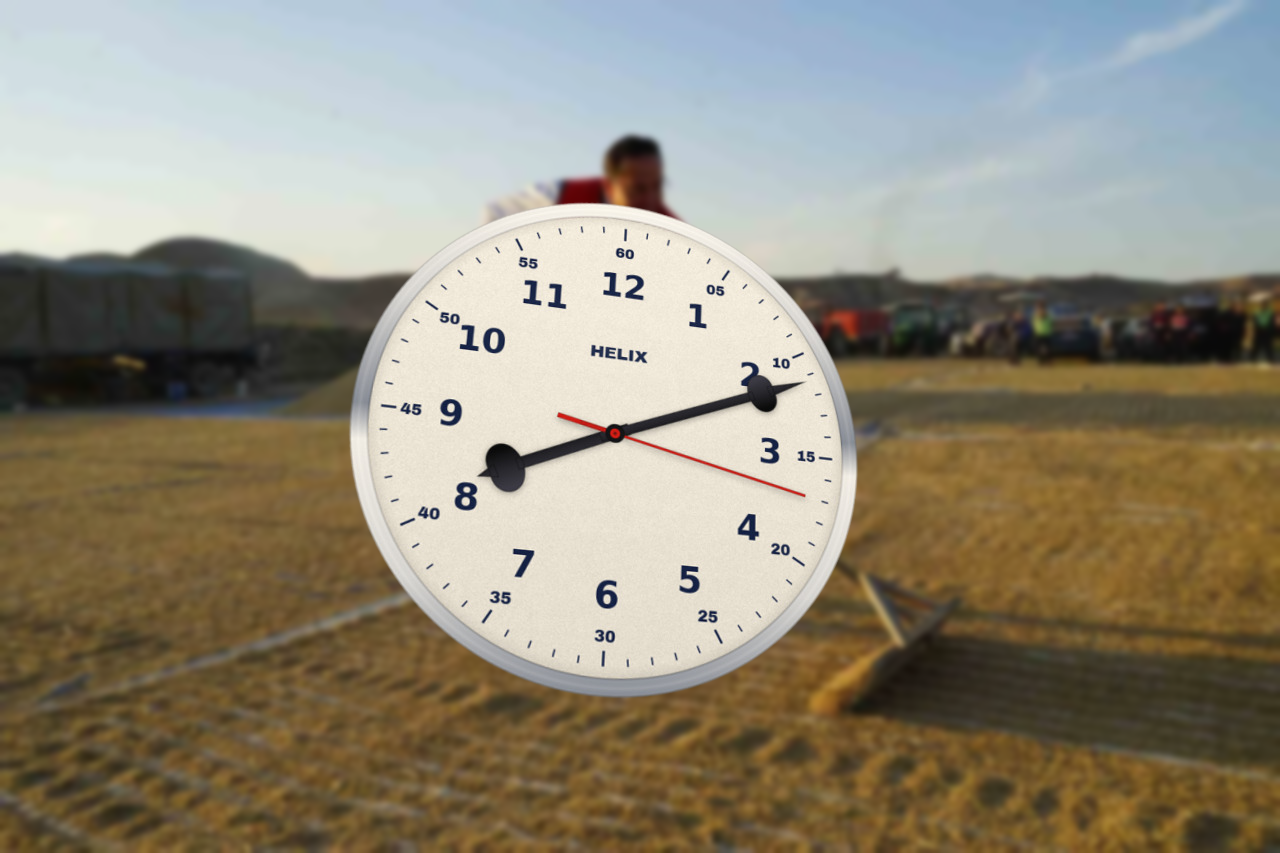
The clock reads {"hour": 8, "minute": 11, "second": 17}
